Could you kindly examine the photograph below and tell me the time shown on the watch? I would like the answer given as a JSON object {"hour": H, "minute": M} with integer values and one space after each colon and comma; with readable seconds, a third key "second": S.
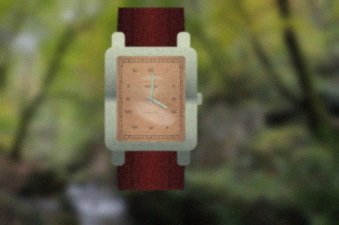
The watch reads {"hour": 4, "minute": 1}
